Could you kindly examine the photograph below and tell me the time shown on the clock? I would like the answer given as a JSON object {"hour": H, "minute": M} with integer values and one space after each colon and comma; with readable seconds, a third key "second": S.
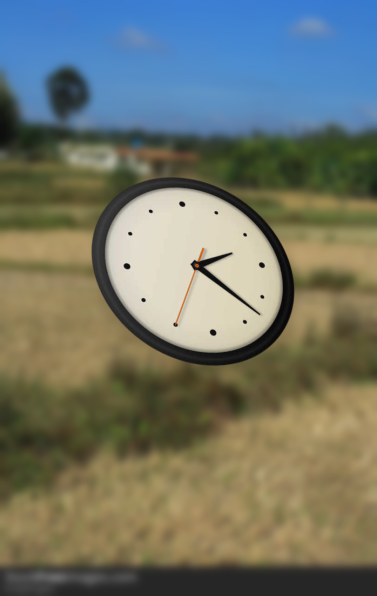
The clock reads {"hour": 2, "minute": 22, "second": 35}
